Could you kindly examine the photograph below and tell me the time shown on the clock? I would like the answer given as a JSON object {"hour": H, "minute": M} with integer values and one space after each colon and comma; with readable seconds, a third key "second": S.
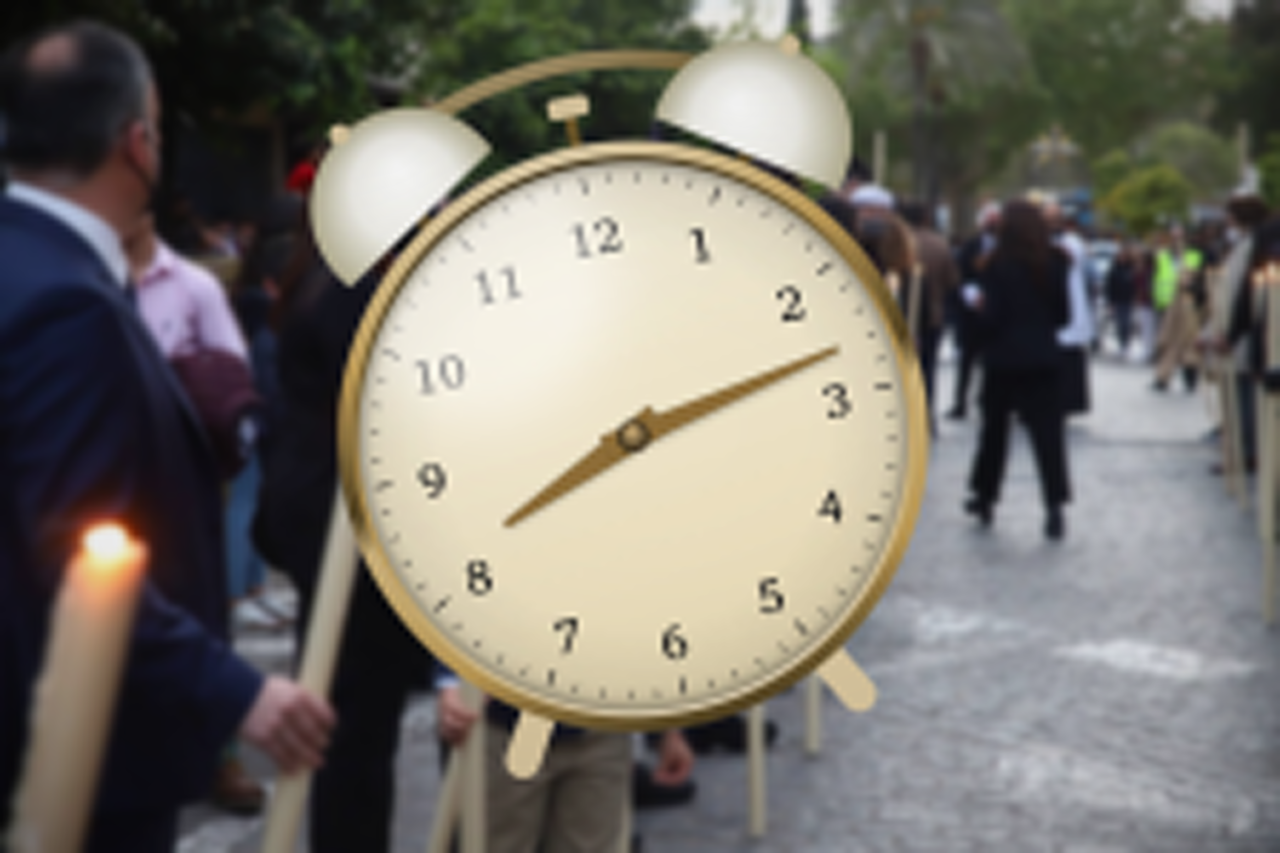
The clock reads {"hour": 8, "minute": 13}
